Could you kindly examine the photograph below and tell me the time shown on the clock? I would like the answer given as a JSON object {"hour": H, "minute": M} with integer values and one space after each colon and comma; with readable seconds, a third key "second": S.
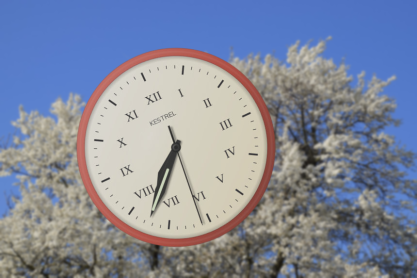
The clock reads {"hour": 7, "minute": 37, "second": 31}
